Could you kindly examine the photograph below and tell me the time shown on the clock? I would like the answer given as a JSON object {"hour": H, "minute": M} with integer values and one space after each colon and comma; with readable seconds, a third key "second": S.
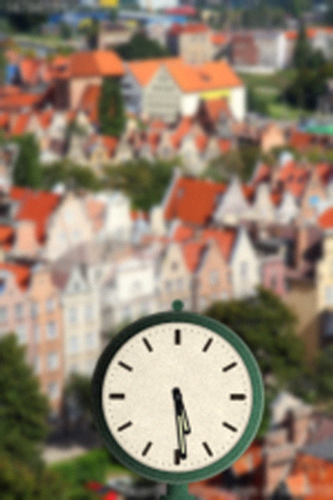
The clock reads {"hour": 5, "minute": 29}
